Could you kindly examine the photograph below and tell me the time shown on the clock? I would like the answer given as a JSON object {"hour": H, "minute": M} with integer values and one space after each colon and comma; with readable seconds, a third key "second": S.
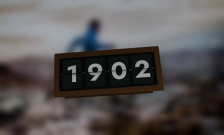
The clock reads {"hour": 19, "minute": 2}
